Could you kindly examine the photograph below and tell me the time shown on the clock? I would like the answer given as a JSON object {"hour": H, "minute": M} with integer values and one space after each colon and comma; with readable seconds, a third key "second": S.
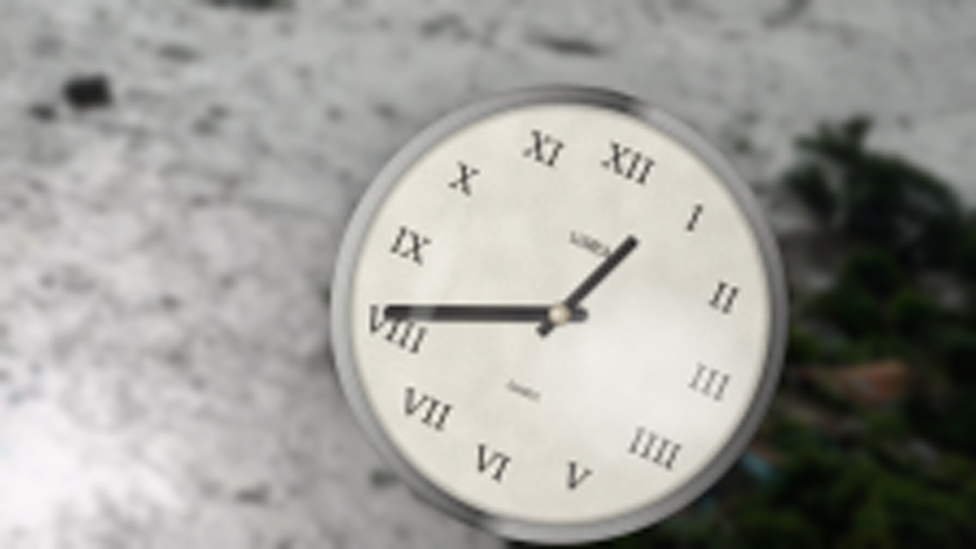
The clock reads {"hour": 12, "minute": 41}
